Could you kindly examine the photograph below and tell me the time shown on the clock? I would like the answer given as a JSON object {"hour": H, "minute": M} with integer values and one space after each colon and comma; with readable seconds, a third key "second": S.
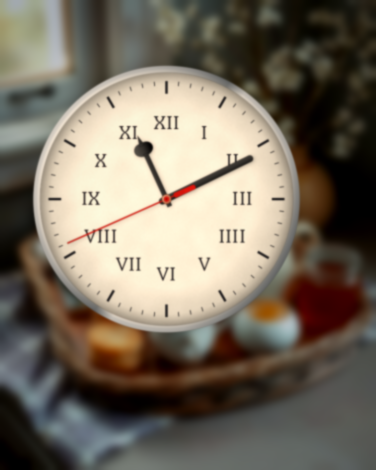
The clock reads {"hour": 11, "minute": 10, "second": 41}
